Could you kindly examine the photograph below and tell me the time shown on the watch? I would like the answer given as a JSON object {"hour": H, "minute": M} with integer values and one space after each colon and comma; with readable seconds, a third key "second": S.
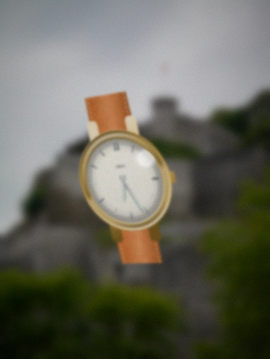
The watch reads {"hour": 6, "minute": 26}
